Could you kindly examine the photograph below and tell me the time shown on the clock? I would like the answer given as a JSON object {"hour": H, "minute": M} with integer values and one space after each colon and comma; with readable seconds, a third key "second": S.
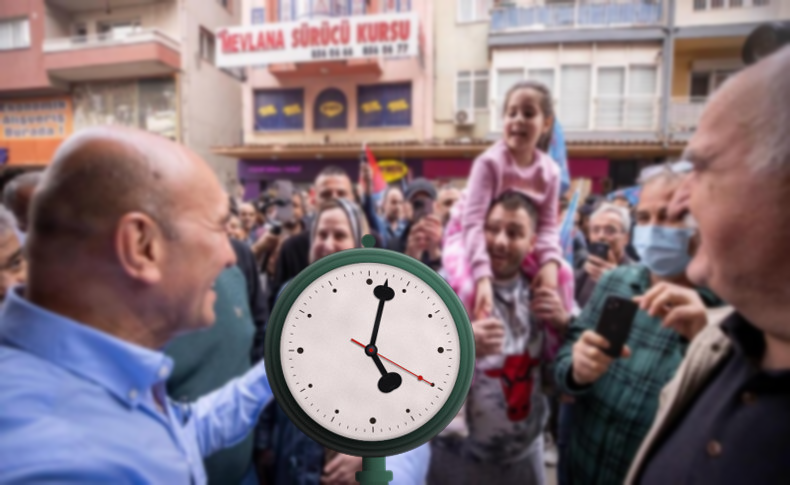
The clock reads {"hour": 5, "minute": 2, "second": 20}
